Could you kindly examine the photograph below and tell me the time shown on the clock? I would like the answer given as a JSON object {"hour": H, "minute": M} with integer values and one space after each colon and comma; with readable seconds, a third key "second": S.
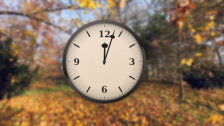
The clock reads {"hour": 12, "minute": 3}
